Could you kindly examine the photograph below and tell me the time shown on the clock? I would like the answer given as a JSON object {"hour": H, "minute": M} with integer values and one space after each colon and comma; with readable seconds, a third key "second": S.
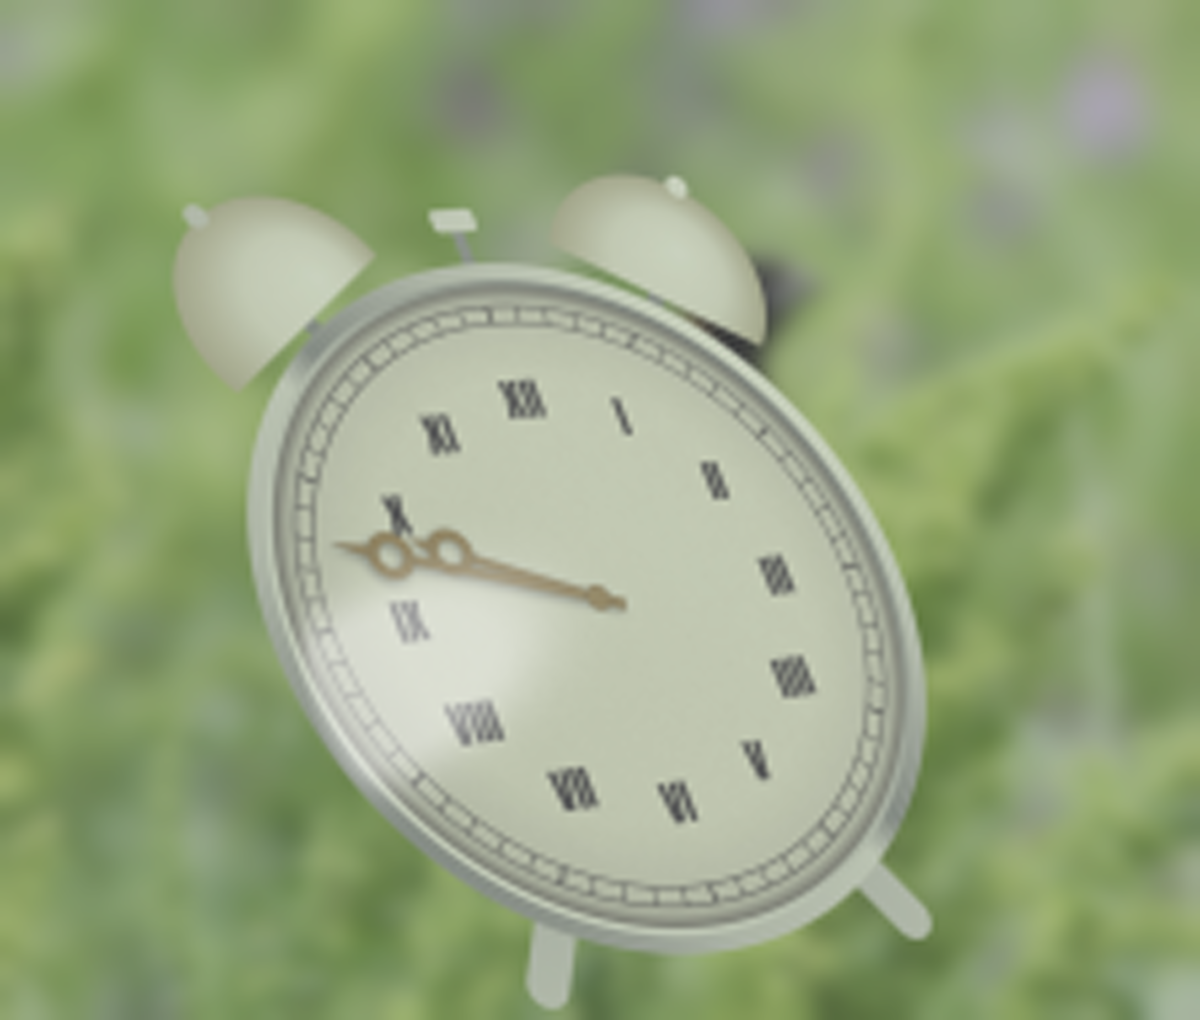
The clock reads {"hour": 9, "minute": 48}
